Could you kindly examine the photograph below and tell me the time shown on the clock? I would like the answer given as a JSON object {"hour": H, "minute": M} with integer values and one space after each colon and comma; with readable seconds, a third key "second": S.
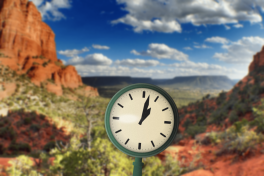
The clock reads {"hour": 1, "minute": 2}
